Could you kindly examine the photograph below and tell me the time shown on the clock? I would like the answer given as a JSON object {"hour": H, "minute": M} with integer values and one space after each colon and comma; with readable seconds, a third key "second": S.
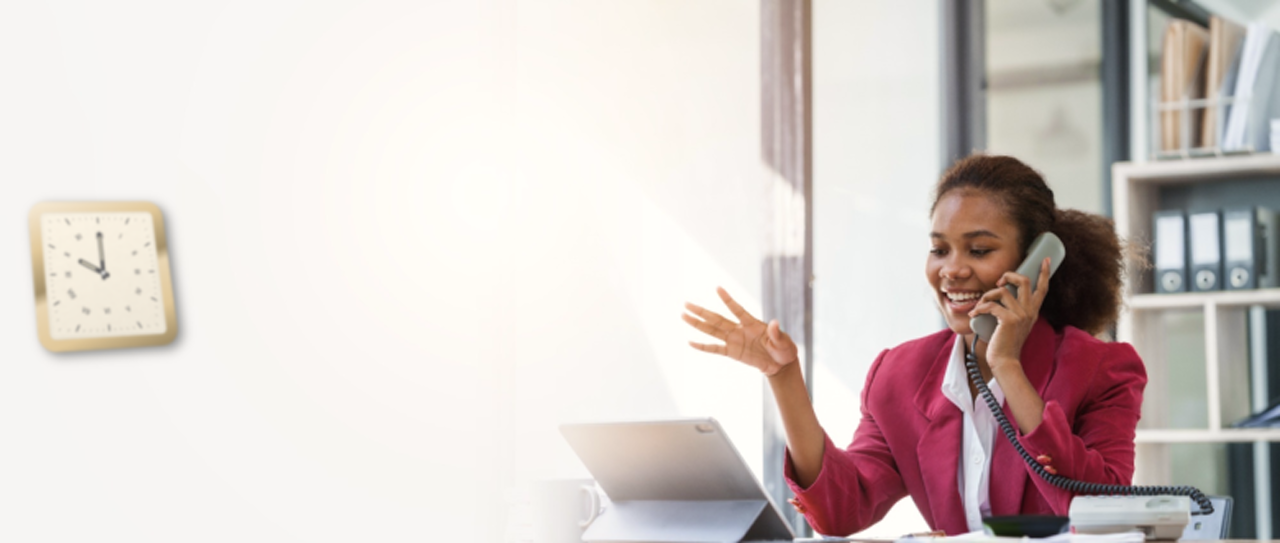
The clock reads {"hour": 10, "minute": 0}
